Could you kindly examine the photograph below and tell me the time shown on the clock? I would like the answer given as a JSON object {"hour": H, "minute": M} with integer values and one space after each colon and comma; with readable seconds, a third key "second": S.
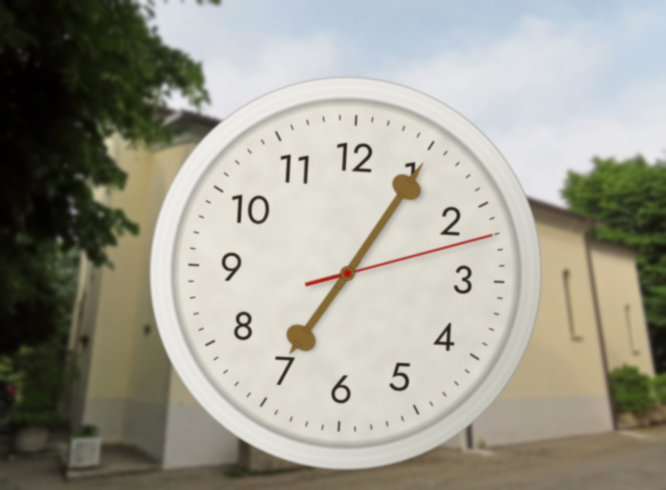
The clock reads {"hour": 7, "minute": 5, "second": 12}
